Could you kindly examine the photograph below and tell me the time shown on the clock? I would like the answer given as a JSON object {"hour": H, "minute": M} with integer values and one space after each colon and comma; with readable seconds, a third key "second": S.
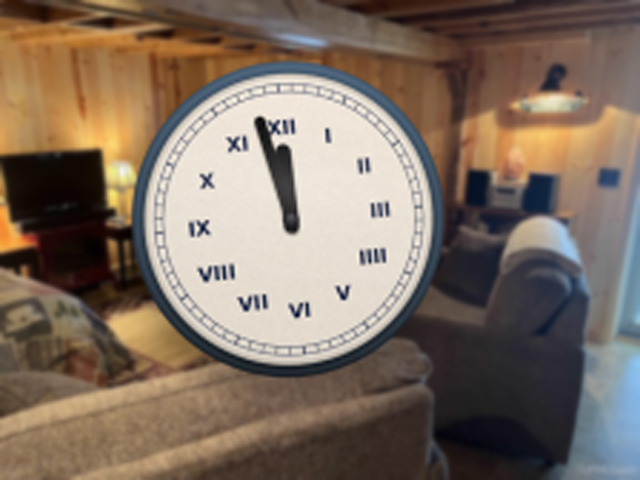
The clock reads {"hour": 11, "minute": 58}
